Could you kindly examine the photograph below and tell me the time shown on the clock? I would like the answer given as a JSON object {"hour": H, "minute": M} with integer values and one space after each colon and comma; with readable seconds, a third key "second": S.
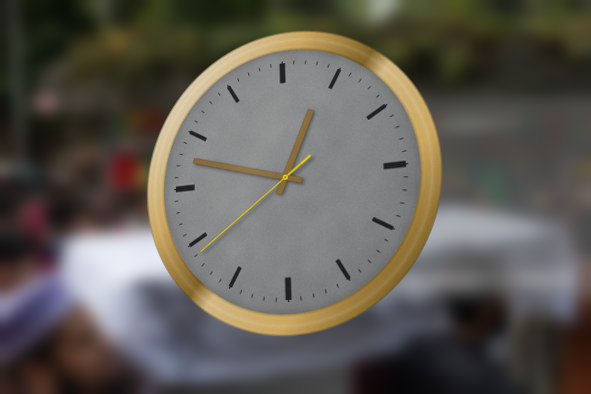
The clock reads {"hour": 12, "minute": 47, "second": 39}
